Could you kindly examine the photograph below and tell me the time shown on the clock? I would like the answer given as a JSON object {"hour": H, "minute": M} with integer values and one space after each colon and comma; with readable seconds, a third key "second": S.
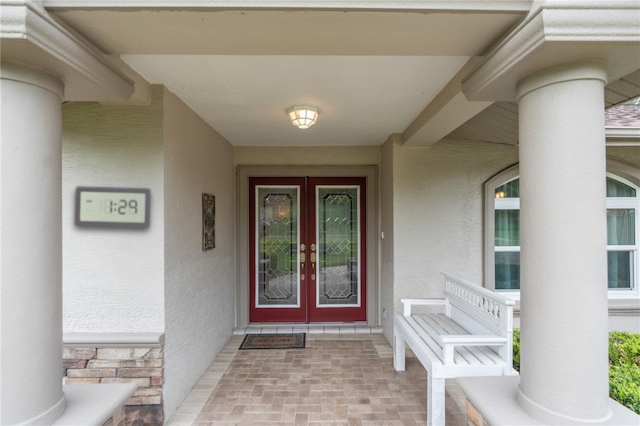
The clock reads {"hour": 1, "minute": 29}
